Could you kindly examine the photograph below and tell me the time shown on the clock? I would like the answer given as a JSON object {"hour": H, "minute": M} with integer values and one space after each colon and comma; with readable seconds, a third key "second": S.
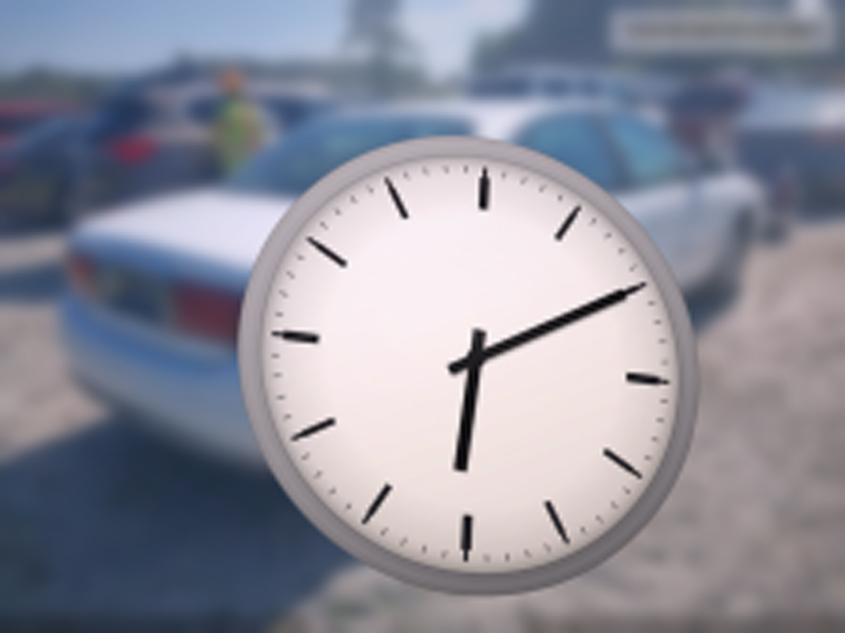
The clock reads {"hour": 6, "minute": 10}
